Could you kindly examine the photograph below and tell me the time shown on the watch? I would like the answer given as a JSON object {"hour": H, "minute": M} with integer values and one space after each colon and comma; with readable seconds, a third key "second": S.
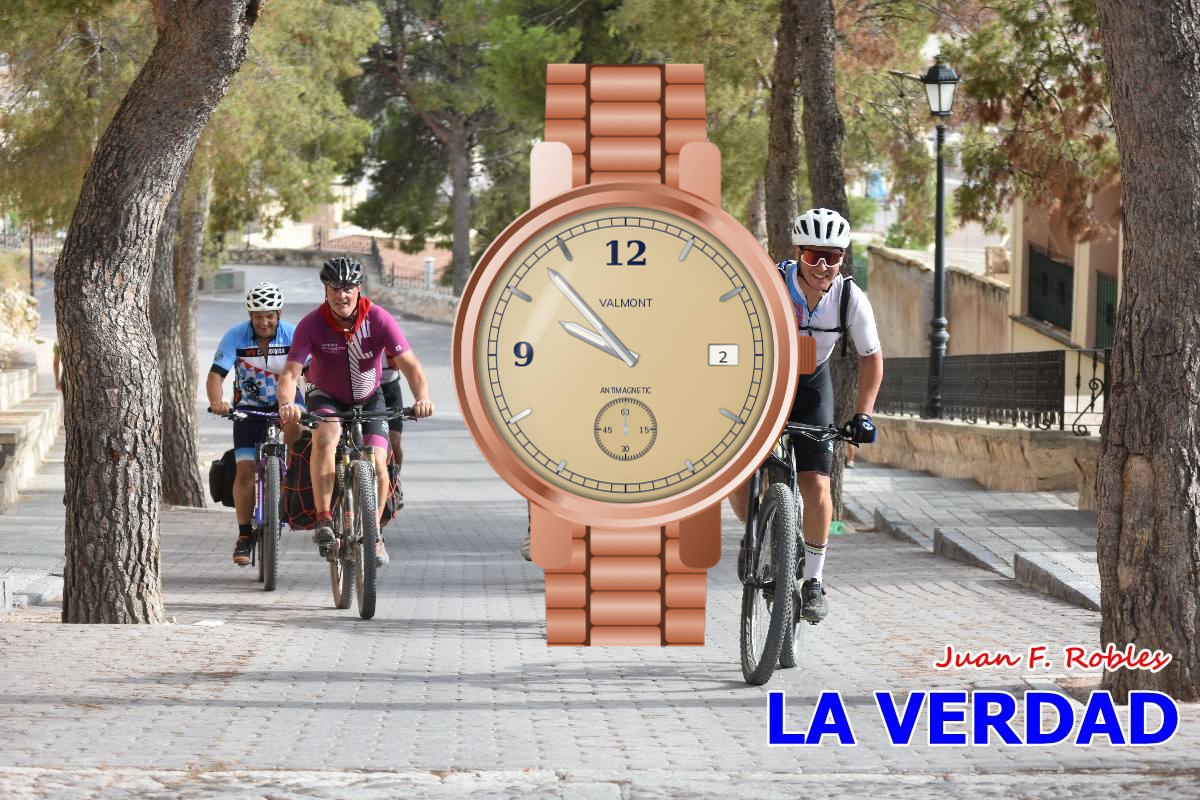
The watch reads {"hour": 9, "minute": 53}
